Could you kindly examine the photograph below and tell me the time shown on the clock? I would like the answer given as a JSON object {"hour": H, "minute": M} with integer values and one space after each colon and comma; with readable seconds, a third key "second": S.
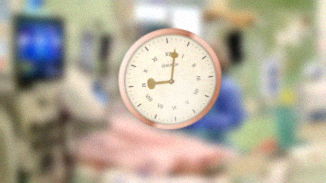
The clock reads {"hour": 9, "minute": 2}
